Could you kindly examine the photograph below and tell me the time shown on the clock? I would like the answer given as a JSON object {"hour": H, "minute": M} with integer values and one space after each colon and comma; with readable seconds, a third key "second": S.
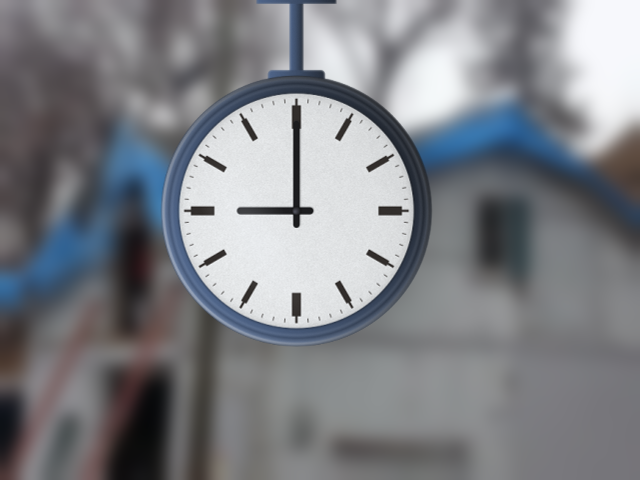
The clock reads {"hour": 9, "minute": 0}
